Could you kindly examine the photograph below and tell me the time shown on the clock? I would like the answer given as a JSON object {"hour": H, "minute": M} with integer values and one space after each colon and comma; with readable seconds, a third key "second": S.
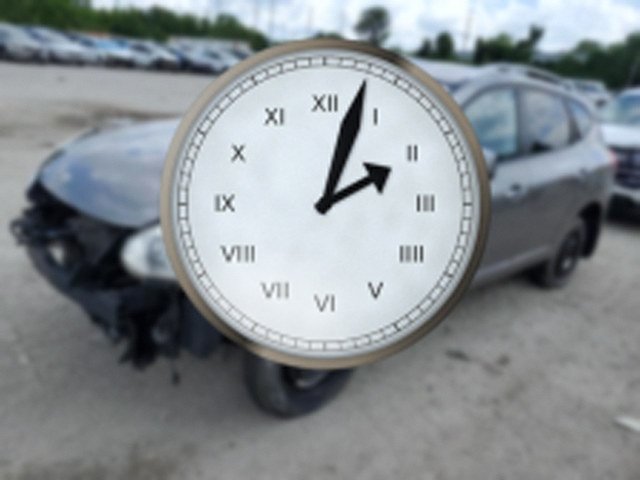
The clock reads {"hour": 2, "minute": 3}
